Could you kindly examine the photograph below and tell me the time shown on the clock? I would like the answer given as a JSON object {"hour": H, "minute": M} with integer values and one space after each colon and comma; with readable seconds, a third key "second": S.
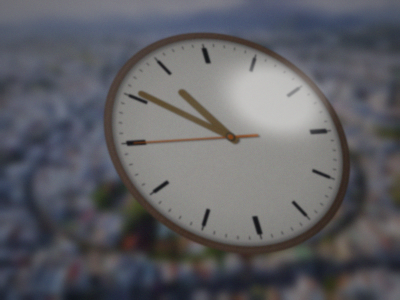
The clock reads {"hour": 10, "minute": 50, "second": 45}
